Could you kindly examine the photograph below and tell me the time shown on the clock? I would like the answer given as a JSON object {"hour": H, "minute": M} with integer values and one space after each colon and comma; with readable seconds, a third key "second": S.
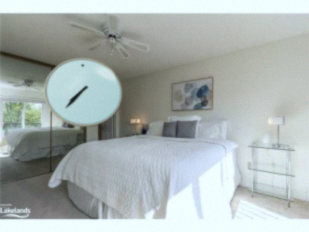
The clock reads {"hour": 7, "minute": 37}
